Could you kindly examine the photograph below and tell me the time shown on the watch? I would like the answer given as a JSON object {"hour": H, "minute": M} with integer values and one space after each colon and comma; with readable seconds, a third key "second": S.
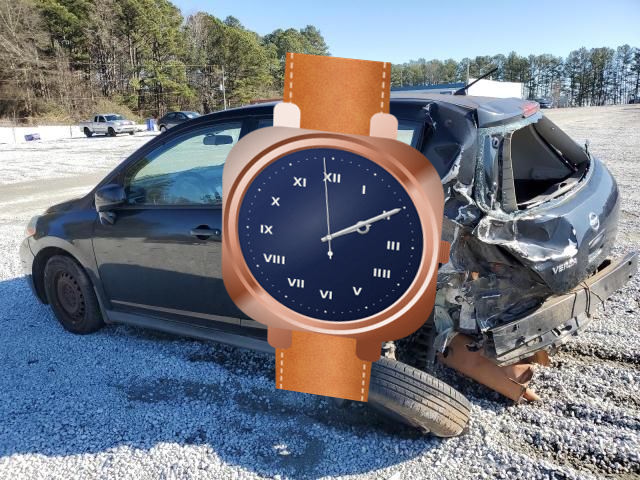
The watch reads {"hour": 2, "minute": 9, "second": 59}
